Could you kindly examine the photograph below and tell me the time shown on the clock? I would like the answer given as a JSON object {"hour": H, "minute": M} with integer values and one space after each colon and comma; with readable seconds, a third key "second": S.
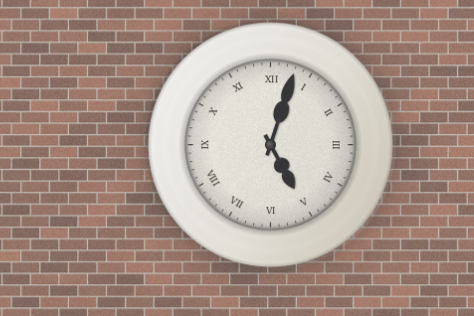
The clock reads {"hour": 5, "minute": 3}
